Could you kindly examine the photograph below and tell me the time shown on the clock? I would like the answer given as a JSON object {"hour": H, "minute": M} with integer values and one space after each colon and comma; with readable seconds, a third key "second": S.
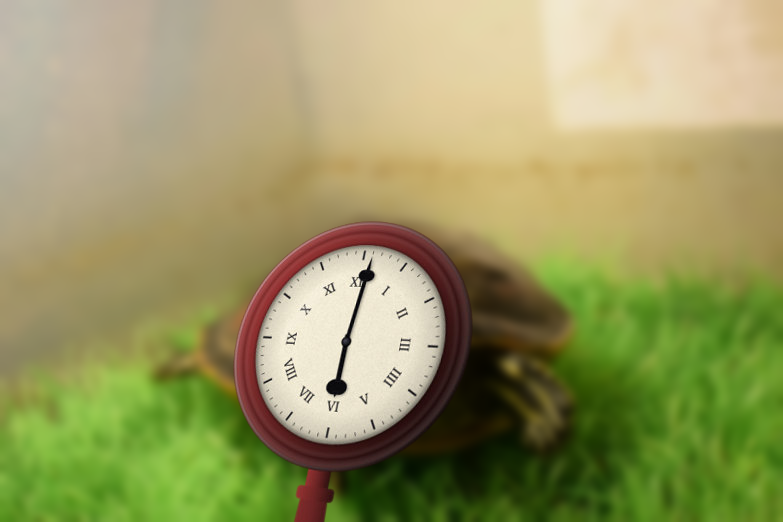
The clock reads {"hour": 6, "minute": 1}
